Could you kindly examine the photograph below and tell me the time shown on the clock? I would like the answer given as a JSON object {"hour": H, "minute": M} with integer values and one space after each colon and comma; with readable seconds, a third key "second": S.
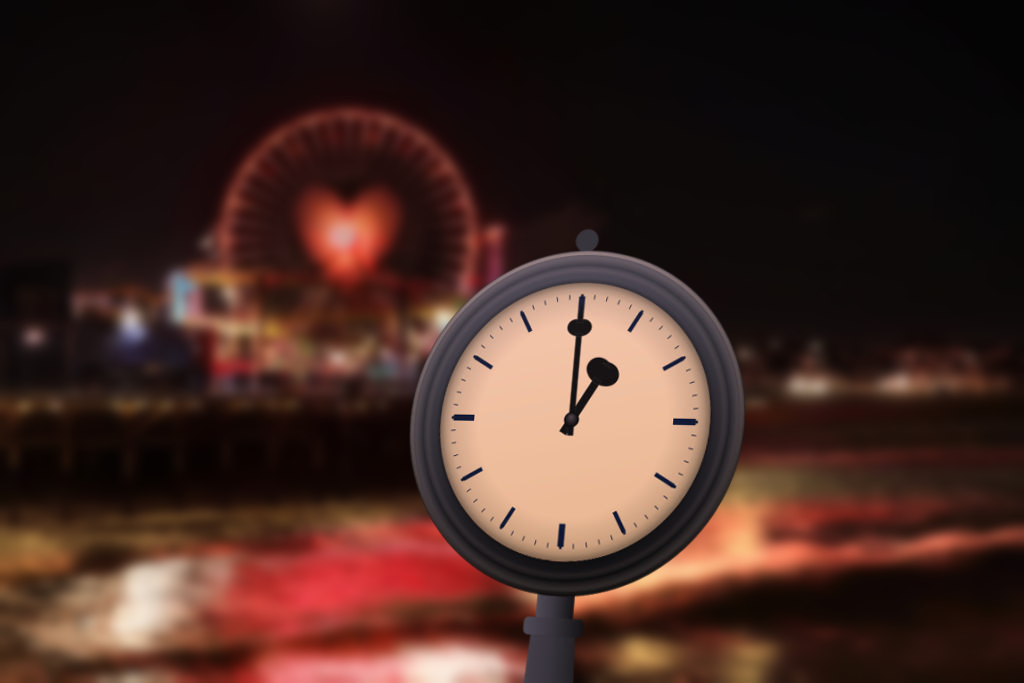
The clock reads {"hour": 1, "minute": 0}
